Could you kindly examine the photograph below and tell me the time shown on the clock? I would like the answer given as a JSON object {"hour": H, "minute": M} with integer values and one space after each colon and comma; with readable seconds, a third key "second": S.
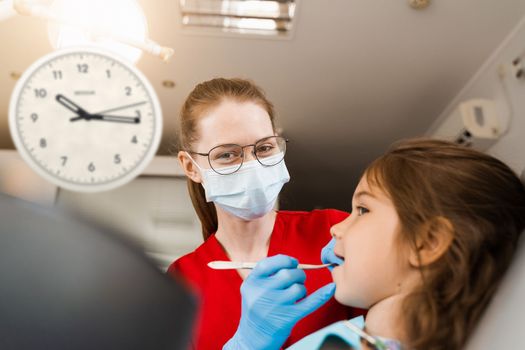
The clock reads {"hour": 10, "minute": 16, "second": 13}
